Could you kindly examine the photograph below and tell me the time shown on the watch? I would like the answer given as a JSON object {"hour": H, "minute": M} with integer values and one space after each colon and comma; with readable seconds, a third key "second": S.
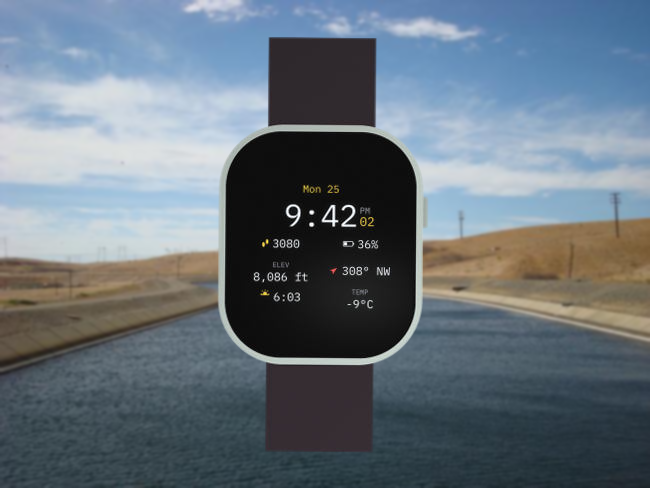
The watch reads {"hour": 9, "minute": 42, "second": 2}
